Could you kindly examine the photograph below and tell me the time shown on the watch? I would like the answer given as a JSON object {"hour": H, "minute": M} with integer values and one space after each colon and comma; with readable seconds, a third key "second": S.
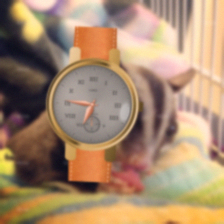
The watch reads {"hour": 6, "minute": 46}
